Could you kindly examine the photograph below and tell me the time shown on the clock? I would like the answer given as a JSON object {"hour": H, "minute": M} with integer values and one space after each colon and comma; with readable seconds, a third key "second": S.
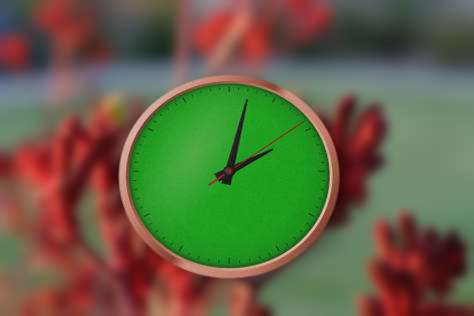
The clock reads {"hour": 2, "minute": 2, "second": 9}
